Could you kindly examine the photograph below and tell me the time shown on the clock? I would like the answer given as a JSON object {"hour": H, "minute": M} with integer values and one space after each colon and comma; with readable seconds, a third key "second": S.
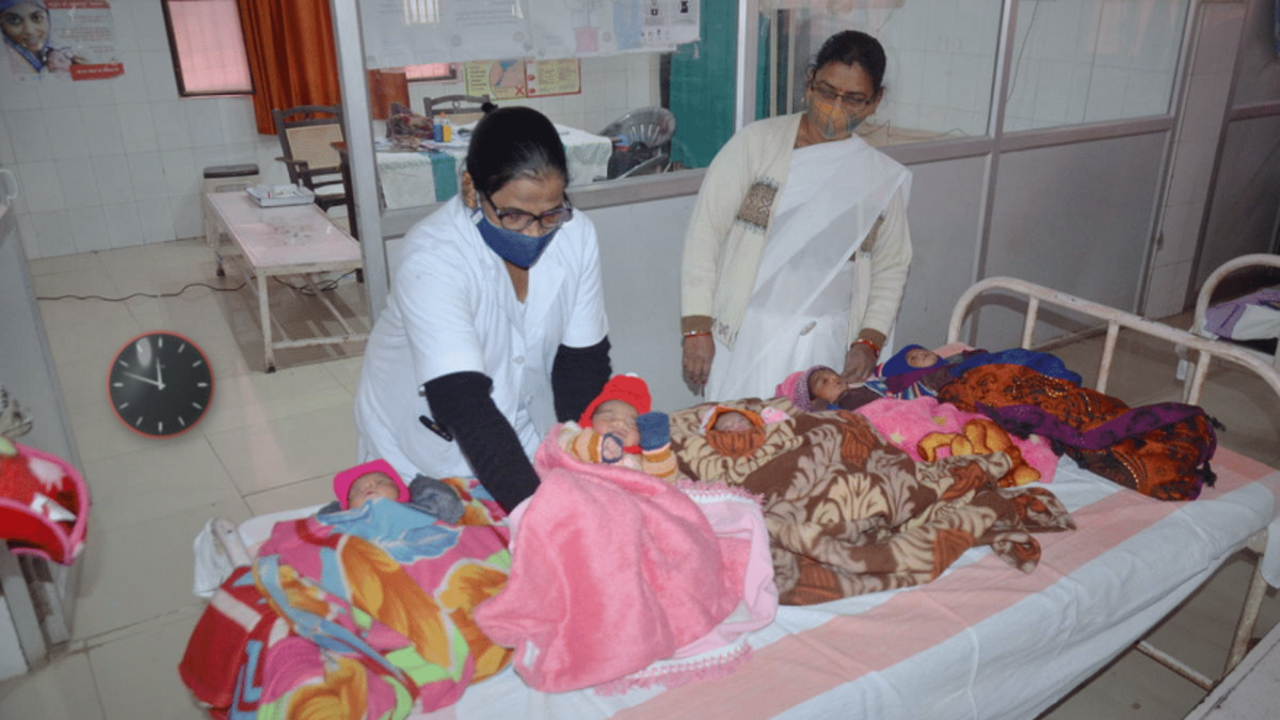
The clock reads {"hour": 11, "minute": 48}
